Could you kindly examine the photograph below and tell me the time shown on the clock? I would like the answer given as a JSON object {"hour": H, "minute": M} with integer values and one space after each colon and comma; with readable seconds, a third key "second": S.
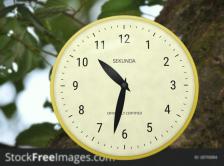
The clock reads {"hour": 10, "minute": 32}
